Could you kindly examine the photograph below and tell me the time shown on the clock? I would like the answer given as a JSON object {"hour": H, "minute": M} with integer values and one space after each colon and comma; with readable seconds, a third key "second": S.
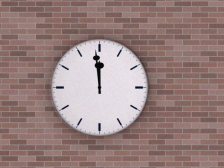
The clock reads {"hour": 11, "minute": 59}
